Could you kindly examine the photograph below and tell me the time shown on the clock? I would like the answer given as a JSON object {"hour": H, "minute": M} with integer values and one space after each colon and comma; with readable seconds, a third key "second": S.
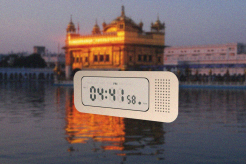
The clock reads {"hour": 4, "minute": 41, "second": 58}
